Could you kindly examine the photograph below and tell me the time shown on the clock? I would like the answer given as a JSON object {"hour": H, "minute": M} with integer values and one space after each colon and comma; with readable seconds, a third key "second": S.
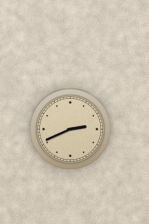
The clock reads {"hour": 2, "minute": 41}
